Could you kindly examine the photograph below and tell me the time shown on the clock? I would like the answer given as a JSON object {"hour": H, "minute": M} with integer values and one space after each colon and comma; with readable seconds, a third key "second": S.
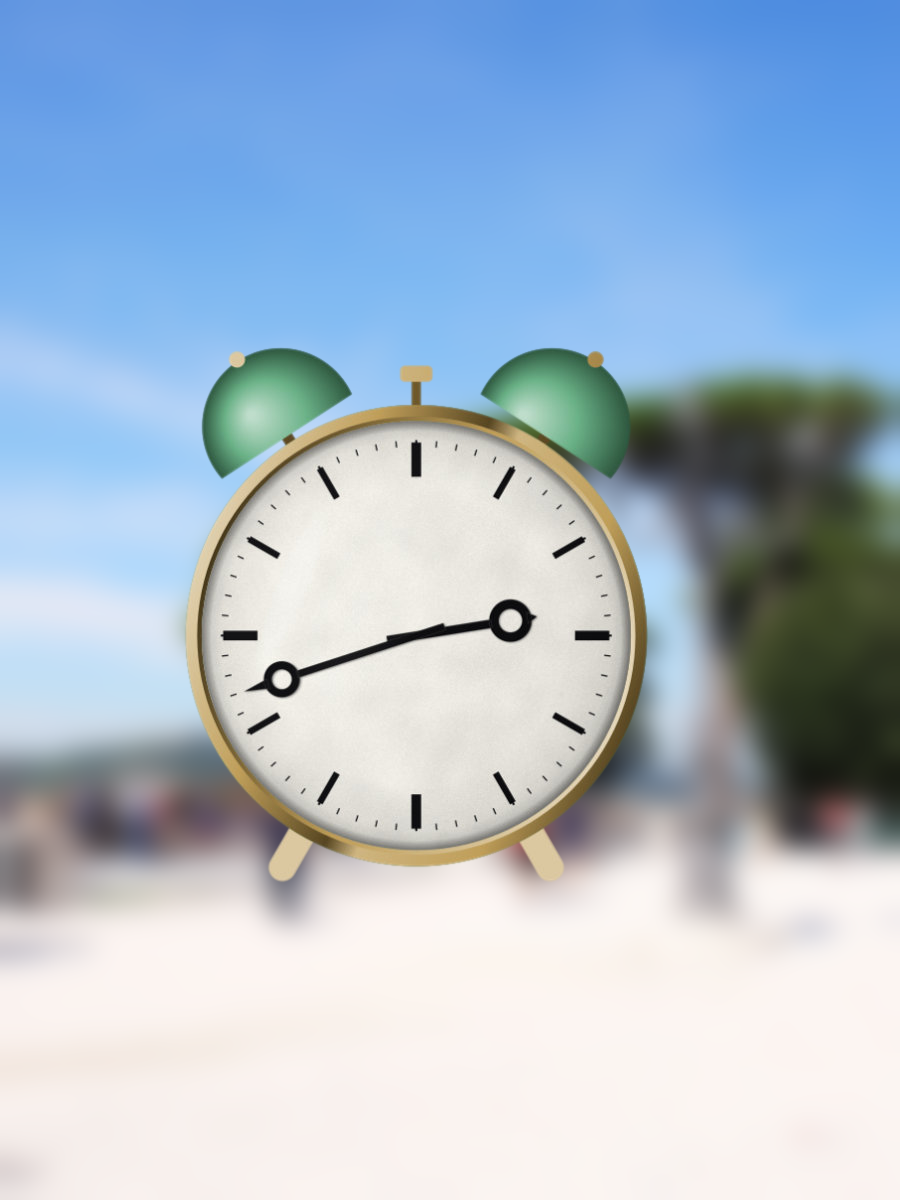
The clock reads {"hour": 2, "minute": 42}
